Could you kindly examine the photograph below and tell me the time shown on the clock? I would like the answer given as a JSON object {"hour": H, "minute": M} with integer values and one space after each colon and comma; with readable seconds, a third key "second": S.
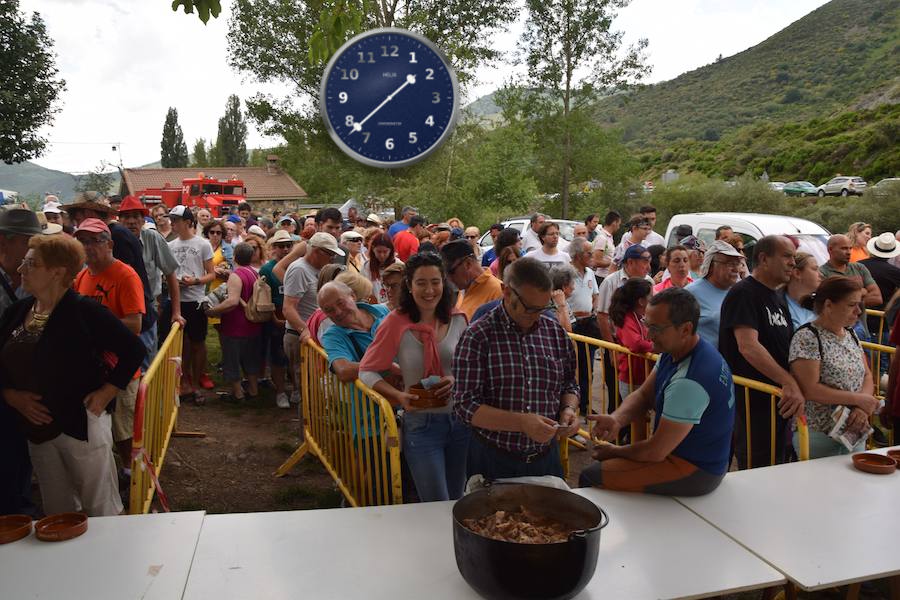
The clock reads {"hour": 1, "minute": 38}
